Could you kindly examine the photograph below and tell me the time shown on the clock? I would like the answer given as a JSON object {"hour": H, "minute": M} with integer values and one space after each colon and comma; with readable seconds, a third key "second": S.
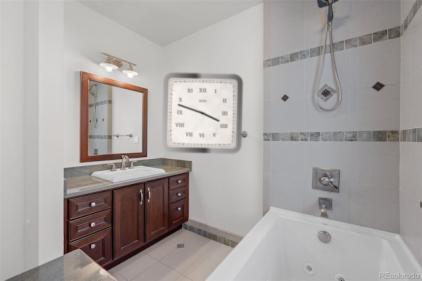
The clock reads {"hour": 3, "minute": 48}
